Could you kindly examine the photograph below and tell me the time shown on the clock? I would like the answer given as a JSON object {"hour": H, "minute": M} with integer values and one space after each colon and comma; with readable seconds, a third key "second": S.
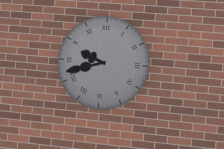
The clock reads {"hour": 9, "minute": 42}
